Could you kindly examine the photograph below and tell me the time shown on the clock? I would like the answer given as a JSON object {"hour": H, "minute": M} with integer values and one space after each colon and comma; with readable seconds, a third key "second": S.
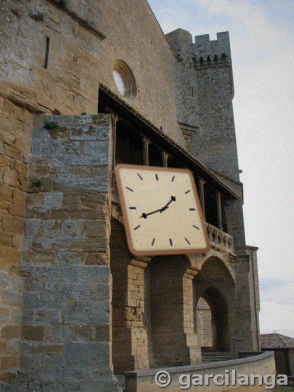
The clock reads {"hour": 1, "minute": 42}
